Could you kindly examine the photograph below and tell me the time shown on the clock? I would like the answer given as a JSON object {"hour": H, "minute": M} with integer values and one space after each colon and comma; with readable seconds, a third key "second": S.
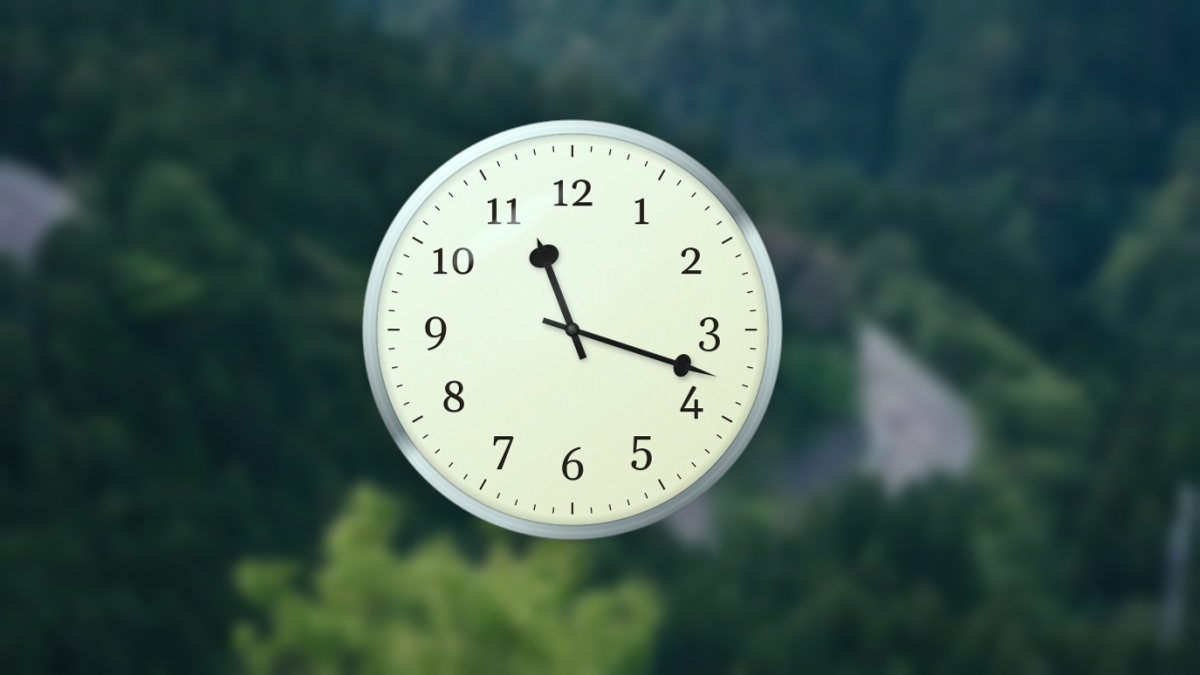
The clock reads {"hour": 11, "minute": 18}
